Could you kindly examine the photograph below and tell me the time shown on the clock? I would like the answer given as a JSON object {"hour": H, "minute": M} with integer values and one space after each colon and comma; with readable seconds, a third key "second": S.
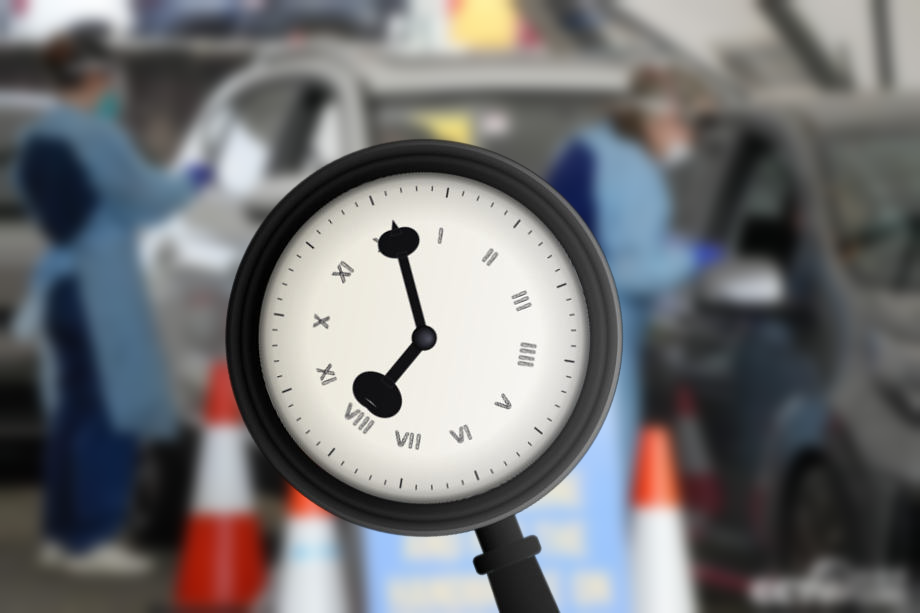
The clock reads {"hour": 8, "minute": 1}
